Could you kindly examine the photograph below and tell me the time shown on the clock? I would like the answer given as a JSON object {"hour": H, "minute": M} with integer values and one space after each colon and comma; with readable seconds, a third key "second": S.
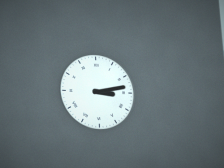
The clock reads {"hour": 3, "minute": 13}
